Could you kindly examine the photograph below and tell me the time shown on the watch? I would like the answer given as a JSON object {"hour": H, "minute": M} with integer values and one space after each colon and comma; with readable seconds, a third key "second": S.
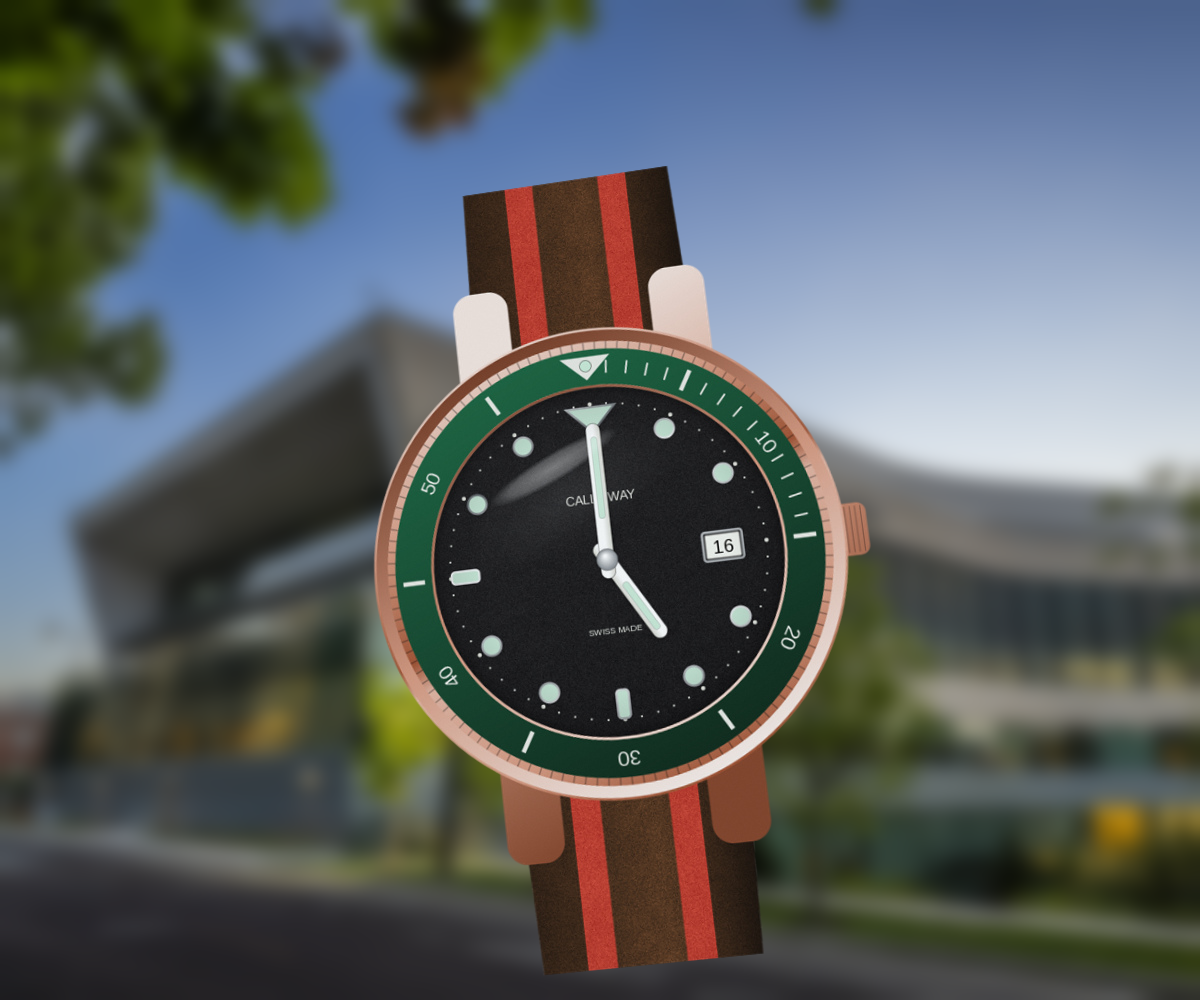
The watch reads {"hour": 5, "minute": 0}
